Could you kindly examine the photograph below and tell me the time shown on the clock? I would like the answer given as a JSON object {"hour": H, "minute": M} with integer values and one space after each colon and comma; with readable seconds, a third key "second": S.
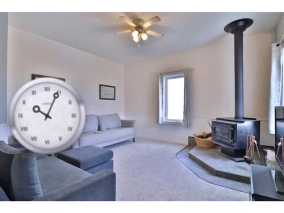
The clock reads {"hour": 10, "minute": 4}
